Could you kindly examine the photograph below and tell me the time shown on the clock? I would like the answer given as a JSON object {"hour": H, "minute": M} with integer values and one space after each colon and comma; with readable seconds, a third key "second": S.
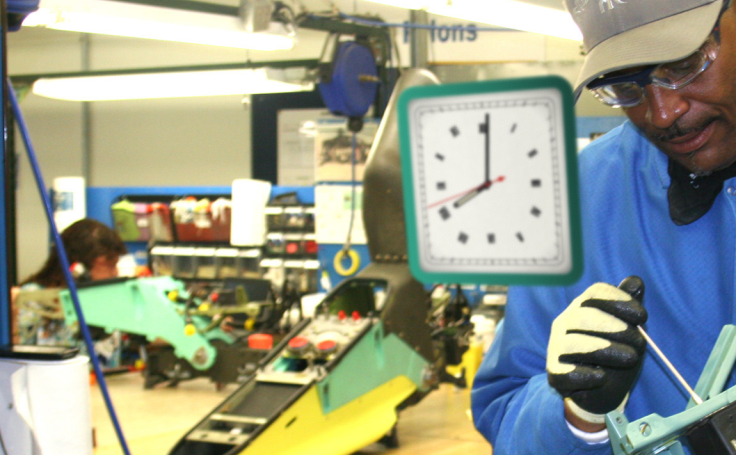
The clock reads {"hour": 8, "minute": 0, "second": 42}
